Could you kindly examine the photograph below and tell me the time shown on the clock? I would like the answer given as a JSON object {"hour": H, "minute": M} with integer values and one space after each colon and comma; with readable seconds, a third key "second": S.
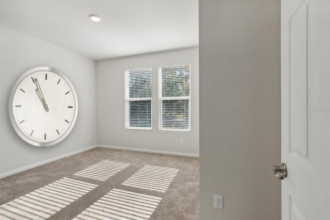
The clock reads {"hour": 10, "minute": 56}
